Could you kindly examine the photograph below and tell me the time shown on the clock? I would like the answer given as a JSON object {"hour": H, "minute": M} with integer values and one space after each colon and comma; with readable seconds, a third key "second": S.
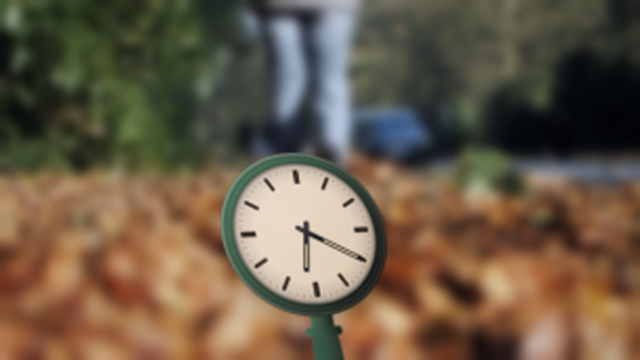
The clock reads {"hour": 6, "minute": 20}
